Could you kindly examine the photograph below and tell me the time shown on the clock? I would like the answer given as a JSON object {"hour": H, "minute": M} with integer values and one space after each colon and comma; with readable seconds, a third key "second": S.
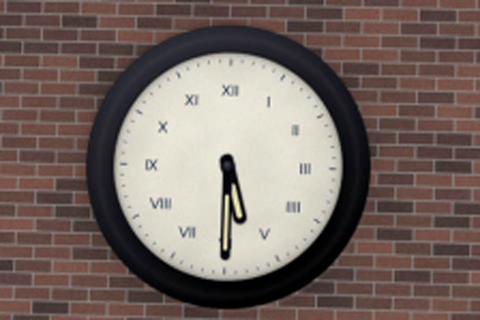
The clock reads {"hour": 5, "minute": 30}
